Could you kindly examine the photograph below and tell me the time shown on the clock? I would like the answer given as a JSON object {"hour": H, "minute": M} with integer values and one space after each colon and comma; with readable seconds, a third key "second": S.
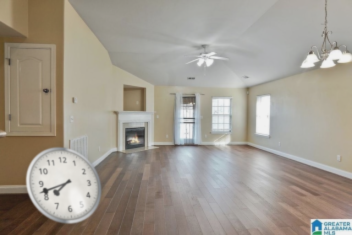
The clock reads {"hour": 7, "minute": 42}
